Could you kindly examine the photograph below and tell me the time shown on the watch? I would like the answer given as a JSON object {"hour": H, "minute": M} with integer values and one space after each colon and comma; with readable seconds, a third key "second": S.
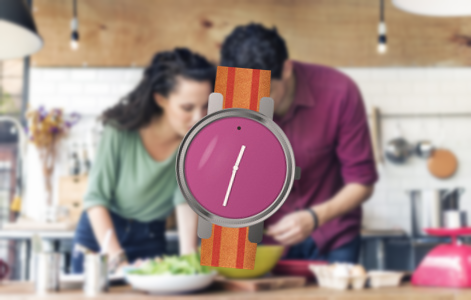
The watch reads {"hour": 12, "minute": 32}
